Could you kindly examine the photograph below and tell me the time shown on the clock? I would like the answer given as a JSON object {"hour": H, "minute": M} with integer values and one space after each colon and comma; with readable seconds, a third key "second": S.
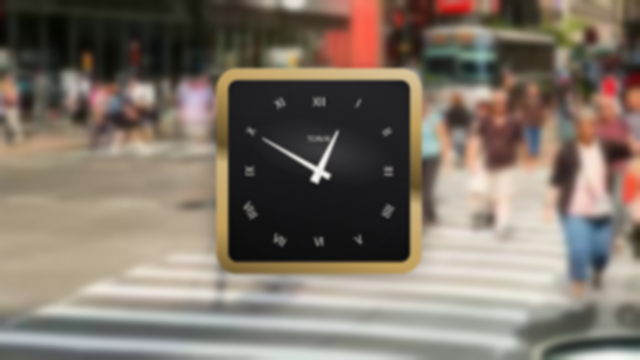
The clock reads {"hour": 12, "minute": 50}
